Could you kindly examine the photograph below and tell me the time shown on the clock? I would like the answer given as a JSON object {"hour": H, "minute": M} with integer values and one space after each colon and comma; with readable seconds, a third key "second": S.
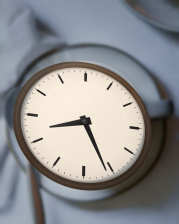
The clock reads {"hour": 8, "minute": 26}
